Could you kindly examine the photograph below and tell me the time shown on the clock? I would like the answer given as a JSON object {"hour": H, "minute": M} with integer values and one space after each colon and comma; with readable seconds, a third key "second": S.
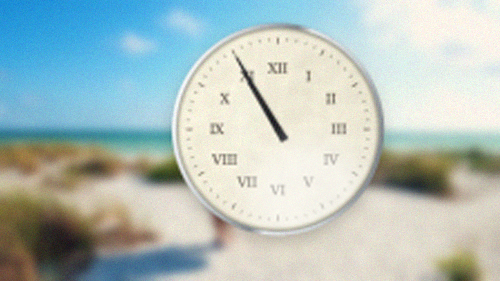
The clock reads {"hour": 10, "minute": 55}
